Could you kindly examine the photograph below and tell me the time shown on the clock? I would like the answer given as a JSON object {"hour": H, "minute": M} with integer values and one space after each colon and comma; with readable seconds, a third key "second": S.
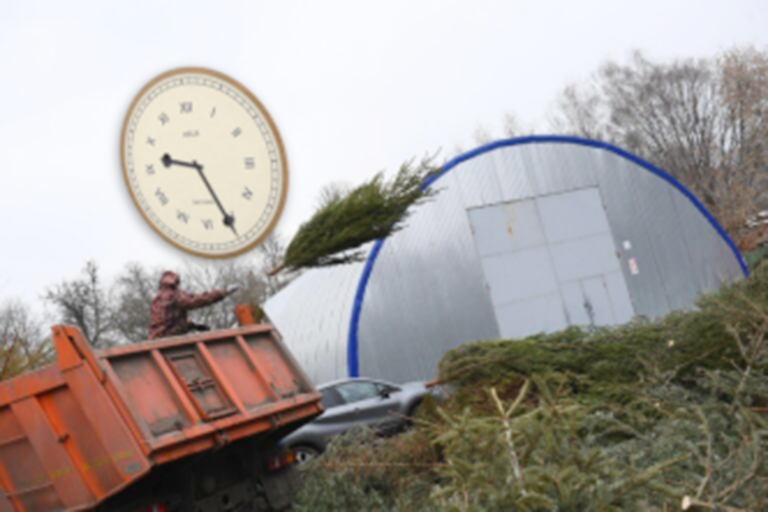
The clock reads {"hour": 9, "minute": 26}
